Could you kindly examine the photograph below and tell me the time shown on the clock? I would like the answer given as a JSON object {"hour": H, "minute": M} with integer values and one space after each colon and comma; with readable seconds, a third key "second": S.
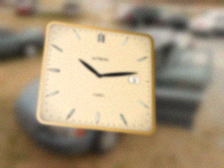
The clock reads {"hour": 10, "minute": 13}
